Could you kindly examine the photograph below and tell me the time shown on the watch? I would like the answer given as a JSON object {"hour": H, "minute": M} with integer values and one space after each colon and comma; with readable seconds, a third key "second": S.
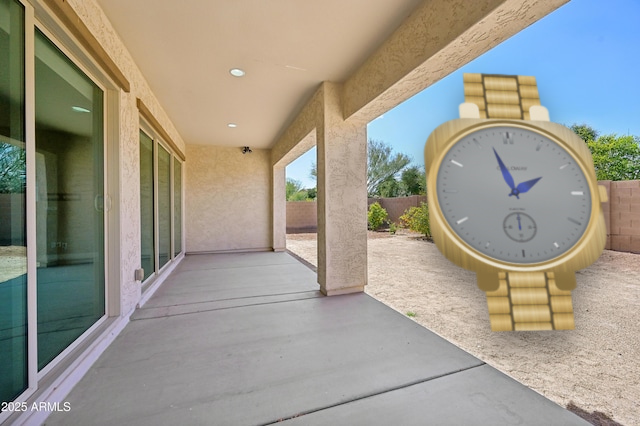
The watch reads {"hour": 1, "minute": 57}
